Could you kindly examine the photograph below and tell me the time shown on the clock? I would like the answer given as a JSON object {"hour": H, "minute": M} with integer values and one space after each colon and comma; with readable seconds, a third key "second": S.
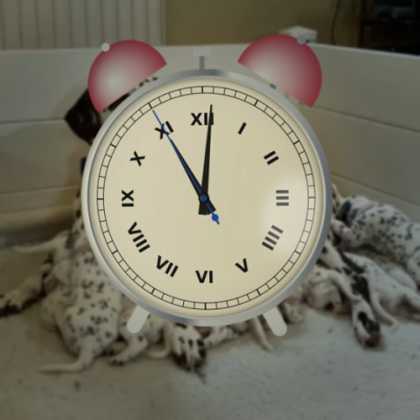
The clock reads {"hour": 11, "minute": 0, "second": 55}
